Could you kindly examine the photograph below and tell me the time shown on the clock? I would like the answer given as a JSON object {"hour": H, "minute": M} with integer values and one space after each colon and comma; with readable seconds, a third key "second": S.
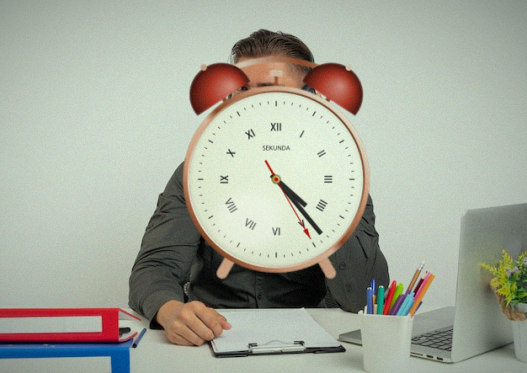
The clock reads {"hour": 4, "minute": 23, "second": 25}
